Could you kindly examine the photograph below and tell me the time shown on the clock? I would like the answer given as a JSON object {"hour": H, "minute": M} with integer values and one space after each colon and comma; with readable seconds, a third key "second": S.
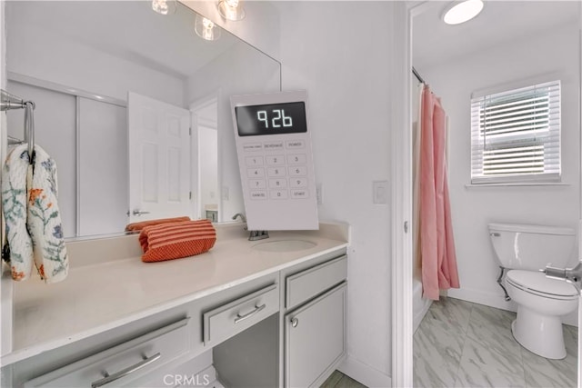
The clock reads {"hour": 9, "minute": 26}
